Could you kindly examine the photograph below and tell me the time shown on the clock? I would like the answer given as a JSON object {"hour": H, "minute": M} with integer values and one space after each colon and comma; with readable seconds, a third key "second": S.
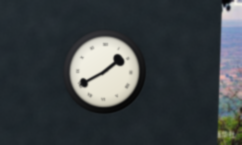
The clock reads {"hour": 1, "minute": 40}
